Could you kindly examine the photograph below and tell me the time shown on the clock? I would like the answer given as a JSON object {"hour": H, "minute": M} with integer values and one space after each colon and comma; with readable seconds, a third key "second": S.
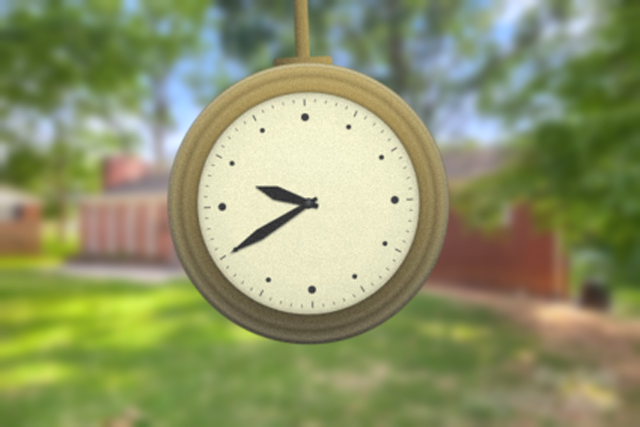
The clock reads {"hour": 9, "minute": 40}
